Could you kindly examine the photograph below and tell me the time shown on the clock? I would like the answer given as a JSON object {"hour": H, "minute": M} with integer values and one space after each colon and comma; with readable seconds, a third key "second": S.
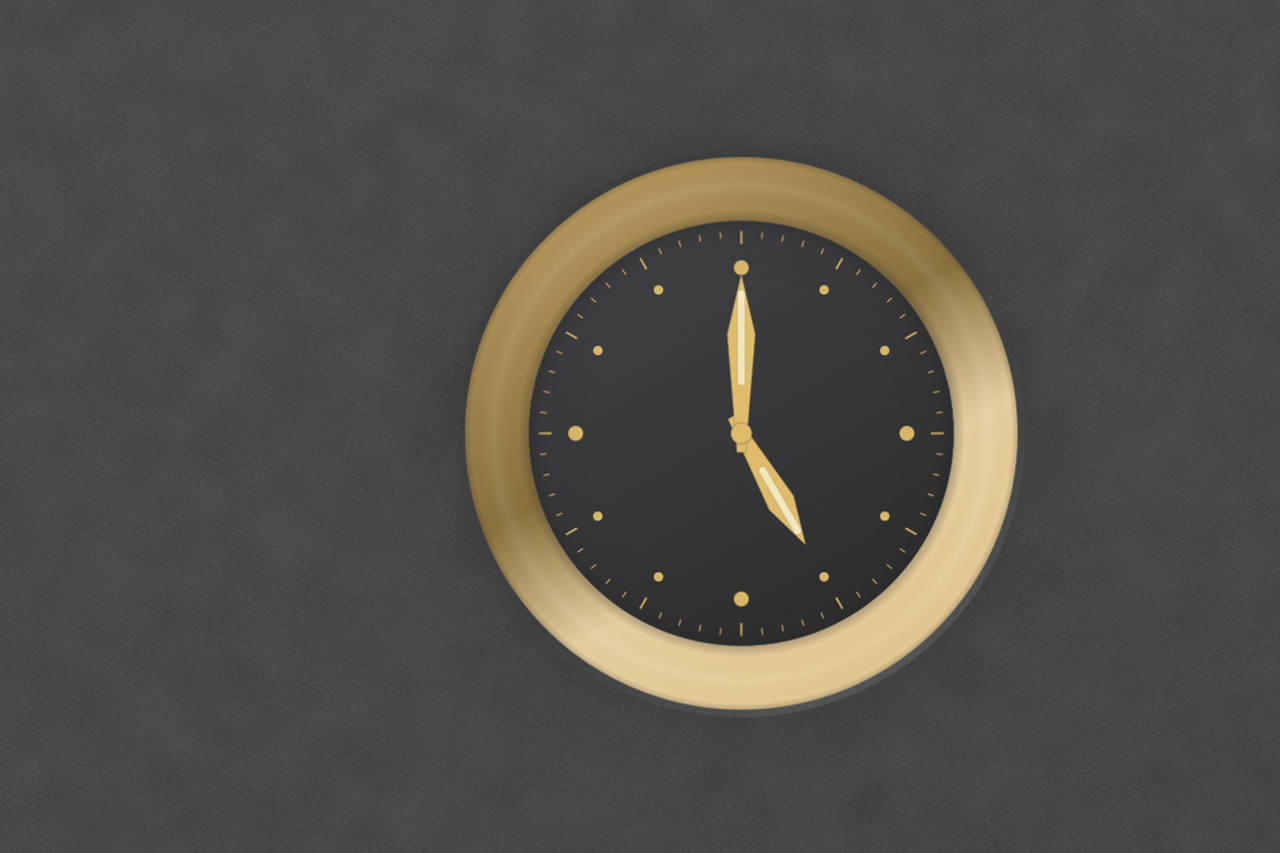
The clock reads {"hour": 5, "minute": 0}
